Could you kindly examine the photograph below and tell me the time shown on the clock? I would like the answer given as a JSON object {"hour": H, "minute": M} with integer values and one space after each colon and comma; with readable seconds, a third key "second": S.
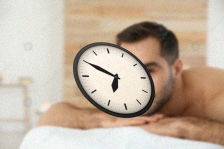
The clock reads {"hour": 6, "minute": 50}
